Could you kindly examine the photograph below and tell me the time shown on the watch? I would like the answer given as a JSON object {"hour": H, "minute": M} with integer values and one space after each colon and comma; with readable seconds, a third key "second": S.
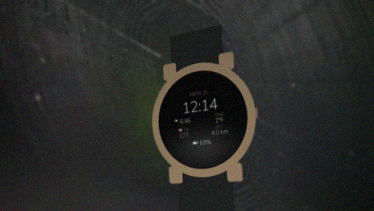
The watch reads {"hour": 12, "minute": 14}
